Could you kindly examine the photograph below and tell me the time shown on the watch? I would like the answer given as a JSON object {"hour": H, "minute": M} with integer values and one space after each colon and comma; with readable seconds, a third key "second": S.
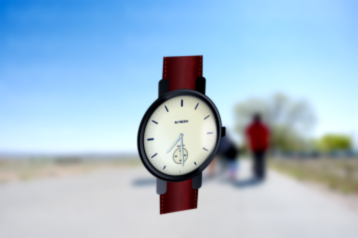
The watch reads {"hour": 7, "minute": 29}
